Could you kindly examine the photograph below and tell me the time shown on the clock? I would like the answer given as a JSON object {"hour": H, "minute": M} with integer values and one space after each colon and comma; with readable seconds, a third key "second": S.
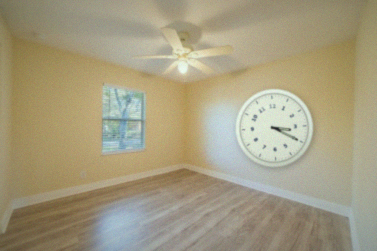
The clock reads {"hour": 3, "minute": 20}
